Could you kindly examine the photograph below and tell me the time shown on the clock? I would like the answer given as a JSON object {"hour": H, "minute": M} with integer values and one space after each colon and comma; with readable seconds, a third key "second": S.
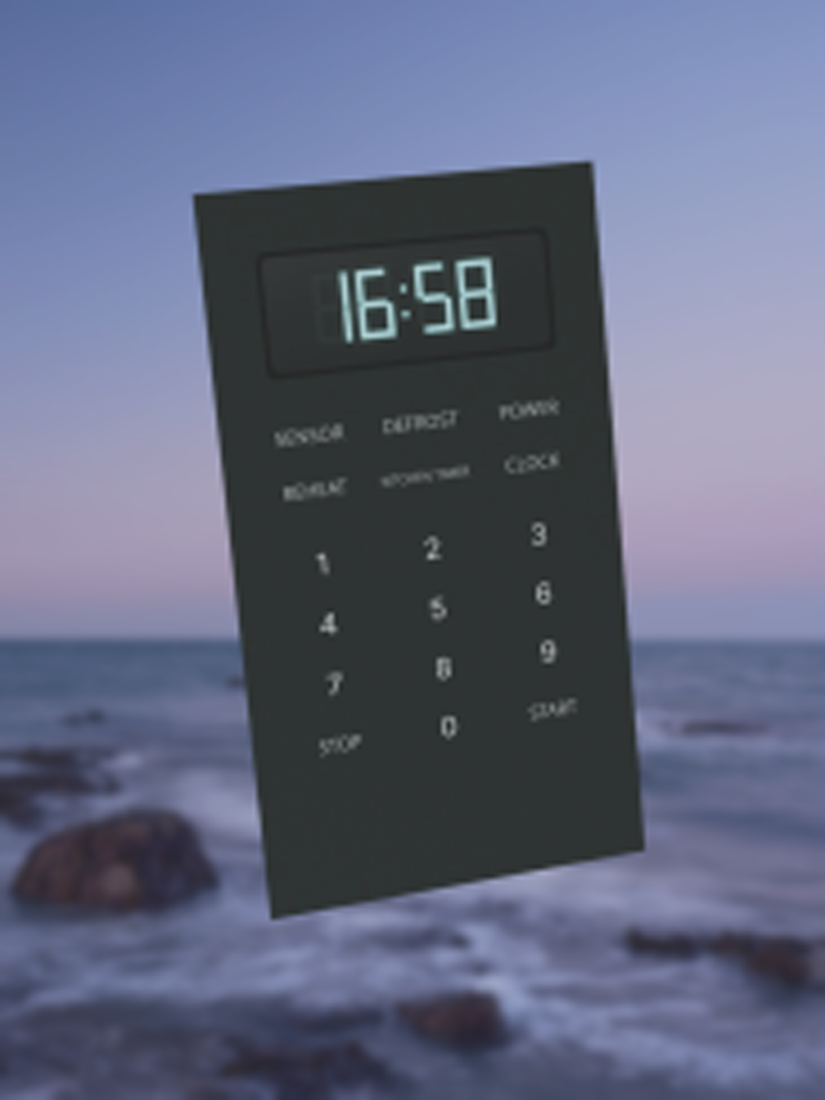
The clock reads {"hour": 16, "minute": 58}
